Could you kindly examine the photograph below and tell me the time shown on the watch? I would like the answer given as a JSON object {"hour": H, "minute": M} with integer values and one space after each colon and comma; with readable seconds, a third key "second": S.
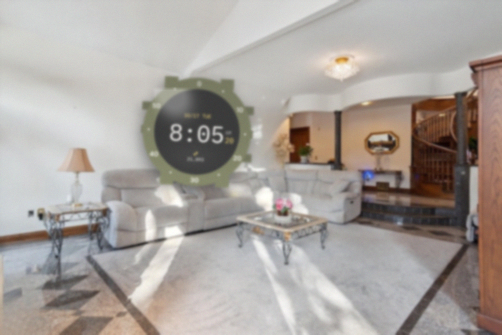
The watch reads {"hour": 8, "minute": 5}
